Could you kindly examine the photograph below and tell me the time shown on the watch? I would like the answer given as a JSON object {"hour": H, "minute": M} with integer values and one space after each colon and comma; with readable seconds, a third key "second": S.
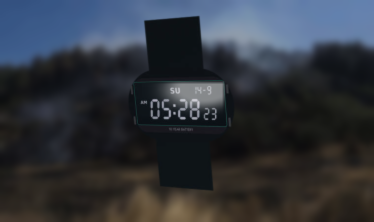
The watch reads {"hour": 5, "minute": 28, "second": 23}
